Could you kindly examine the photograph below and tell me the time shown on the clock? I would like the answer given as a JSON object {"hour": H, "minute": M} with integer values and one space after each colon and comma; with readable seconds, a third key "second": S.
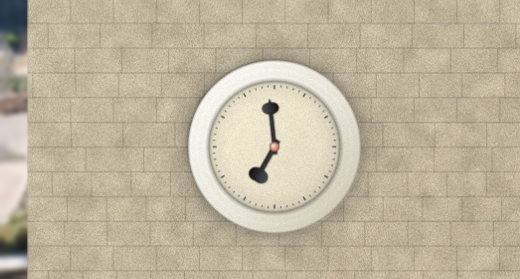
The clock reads {"hour": 6, "minute": 59}
